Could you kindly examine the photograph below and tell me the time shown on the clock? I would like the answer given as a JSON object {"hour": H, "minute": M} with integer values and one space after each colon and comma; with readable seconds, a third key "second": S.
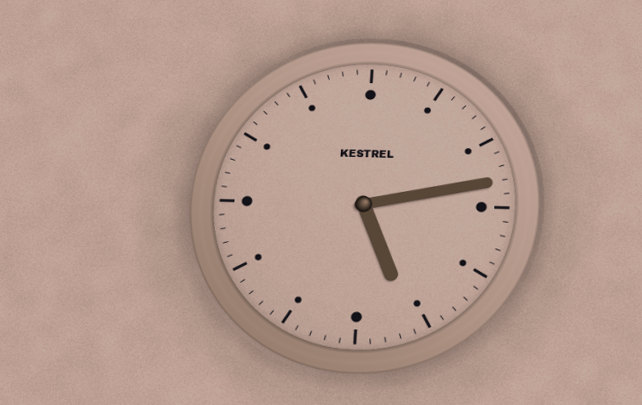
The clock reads {"hour": 5, "minute": 13}
